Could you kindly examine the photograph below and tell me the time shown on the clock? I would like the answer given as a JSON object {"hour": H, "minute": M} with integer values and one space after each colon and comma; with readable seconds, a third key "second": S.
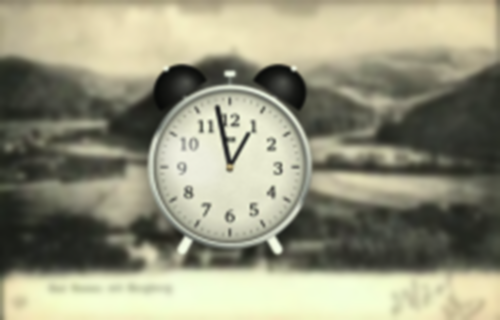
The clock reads {"hour": 12, "minute": 58}
